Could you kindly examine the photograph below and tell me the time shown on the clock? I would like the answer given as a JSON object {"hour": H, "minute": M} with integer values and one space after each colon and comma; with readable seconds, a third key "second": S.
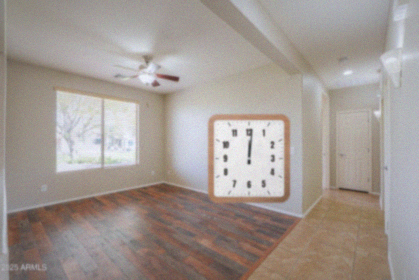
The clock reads {"hour": 12, "minute": 1}
